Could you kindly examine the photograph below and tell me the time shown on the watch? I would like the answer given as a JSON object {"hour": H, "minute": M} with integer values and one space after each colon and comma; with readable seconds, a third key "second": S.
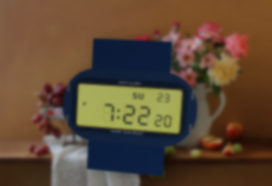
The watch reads {"hour": 7, "minute": 22, "second": 20}
